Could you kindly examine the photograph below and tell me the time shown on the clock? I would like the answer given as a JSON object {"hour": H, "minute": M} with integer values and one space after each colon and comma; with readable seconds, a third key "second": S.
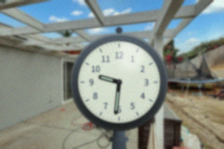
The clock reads {"hour": 9, "minute": 31}
